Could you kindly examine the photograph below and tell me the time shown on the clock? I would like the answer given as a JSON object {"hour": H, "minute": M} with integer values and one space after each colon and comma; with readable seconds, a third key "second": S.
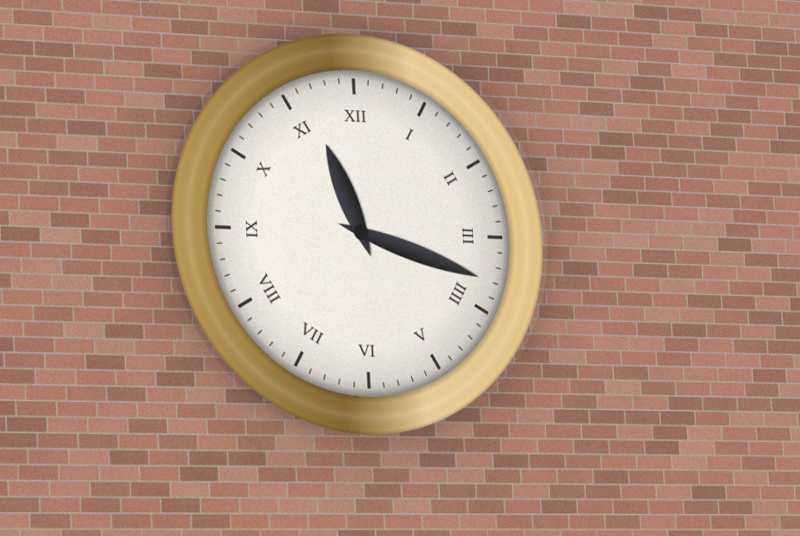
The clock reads {"hour": 11, "minute": 18}
